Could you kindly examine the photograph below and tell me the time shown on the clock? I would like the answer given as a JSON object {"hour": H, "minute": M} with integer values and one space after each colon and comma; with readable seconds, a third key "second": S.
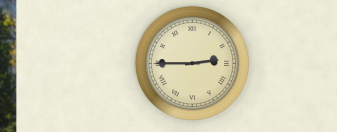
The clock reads {"hour": 2, "minute": 45}
